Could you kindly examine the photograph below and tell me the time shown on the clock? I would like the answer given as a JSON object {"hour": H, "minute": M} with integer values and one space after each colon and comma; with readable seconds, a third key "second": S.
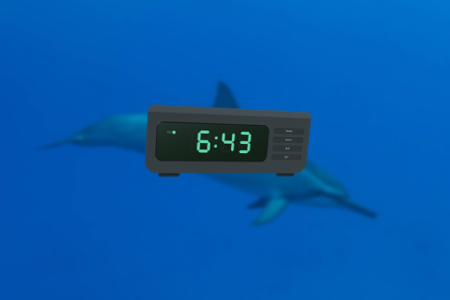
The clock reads {"hour": 6, "minute": 43}
